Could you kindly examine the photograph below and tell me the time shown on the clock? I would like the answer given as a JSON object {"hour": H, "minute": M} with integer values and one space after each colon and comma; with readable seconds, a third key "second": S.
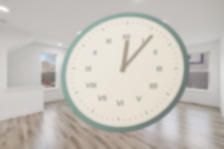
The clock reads {"hour": 12, "minute": 6}
